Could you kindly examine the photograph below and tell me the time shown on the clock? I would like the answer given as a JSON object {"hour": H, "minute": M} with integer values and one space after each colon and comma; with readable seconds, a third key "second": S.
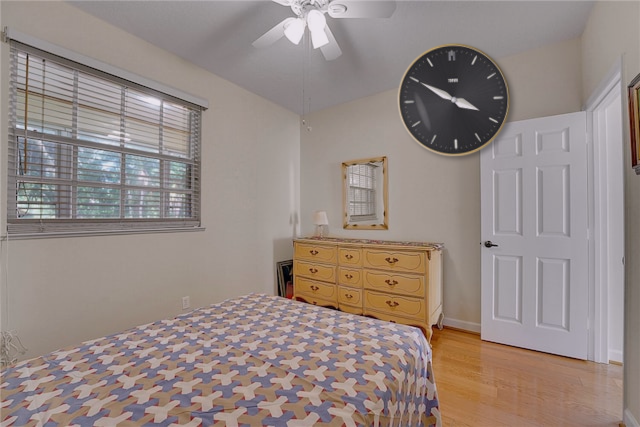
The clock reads {"hour": 3, "minute": 50}
